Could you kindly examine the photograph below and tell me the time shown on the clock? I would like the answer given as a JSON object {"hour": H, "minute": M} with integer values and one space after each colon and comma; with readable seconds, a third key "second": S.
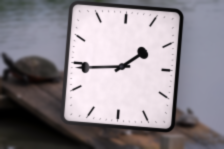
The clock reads {"hour": 1, "minute": 44}
